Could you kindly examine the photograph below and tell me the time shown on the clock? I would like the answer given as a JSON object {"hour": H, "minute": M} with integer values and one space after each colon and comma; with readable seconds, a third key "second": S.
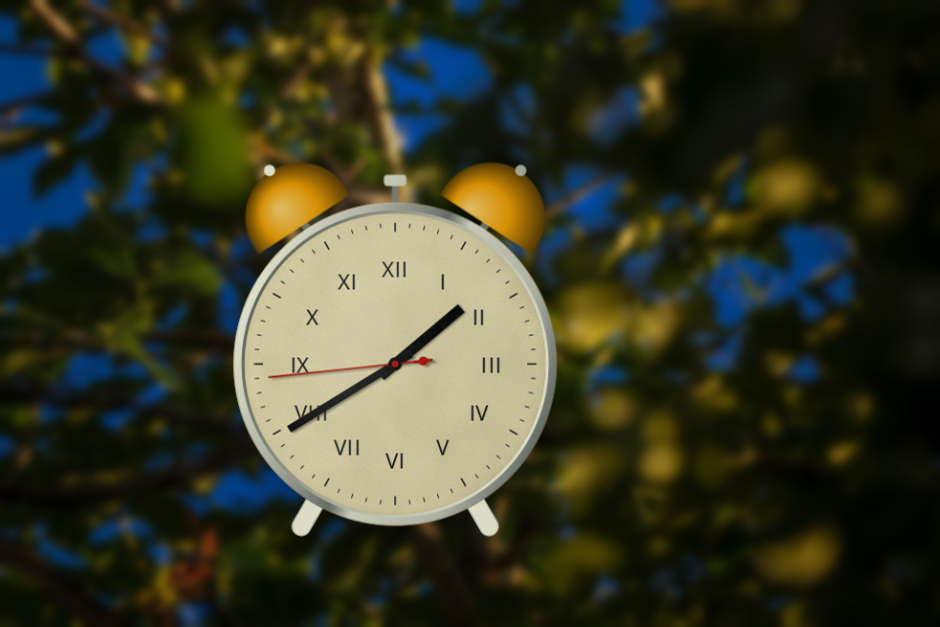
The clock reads {"hour": 1, "minute": 39, "second": 44}
